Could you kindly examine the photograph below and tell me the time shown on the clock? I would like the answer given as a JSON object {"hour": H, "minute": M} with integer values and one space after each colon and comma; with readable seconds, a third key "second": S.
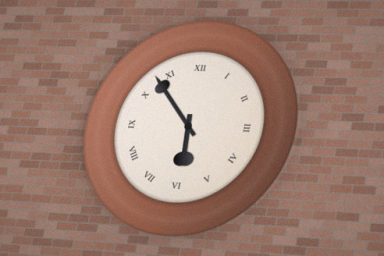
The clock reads {"hour": 5, "minute": 53}
